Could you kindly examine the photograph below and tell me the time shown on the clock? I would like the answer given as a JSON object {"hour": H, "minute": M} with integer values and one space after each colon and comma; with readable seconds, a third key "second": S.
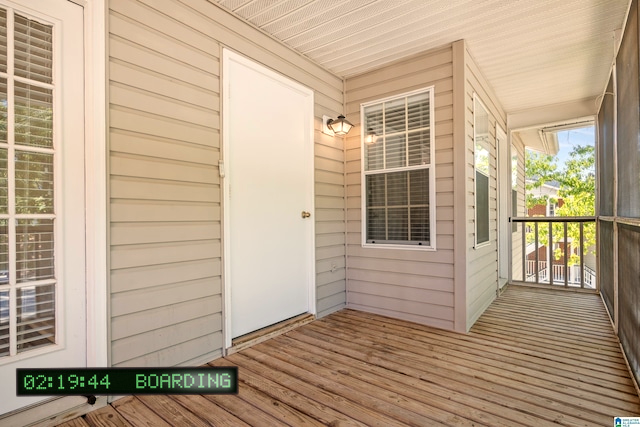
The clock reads {"hour": 2, "minute": 19, "second": 44}
